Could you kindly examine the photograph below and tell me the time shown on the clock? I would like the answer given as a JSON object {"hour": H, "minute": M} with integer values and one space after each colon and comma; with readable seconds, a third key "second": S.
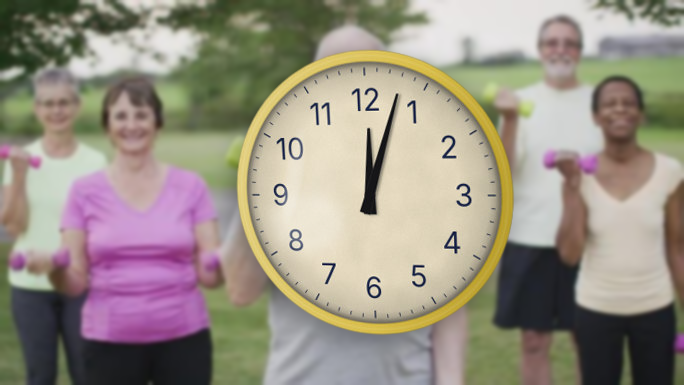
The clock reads {"hour": 12, "minute": 3}
